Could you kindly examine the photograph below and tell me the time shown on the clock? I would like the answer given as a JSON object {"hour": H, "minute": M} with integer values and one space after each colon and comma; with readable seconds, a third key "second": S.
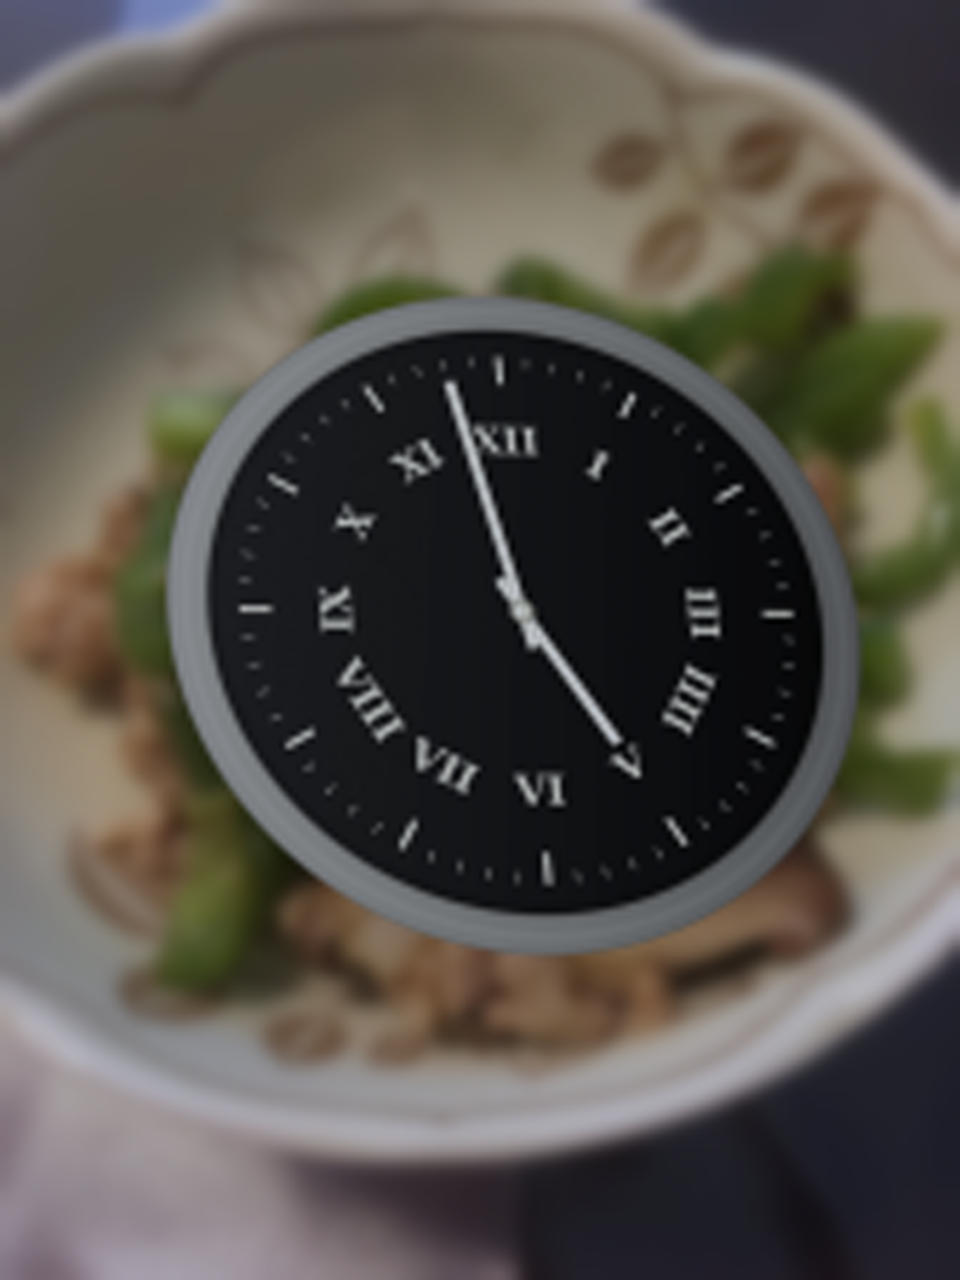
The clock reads {"hour": 4, "minute": 58}
